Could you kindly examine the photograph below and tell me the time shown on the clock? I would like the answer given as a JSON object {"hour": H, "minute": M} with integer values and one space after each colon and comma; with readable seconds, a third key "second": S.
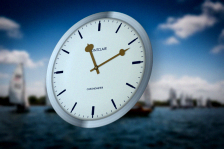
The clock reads {"hour": 11, "minute": 11}
